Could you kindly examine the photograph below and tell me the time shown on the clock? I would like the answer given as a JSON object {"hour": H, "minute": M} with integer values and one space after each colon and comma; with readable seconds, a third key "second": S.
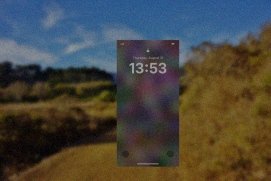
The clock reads {"hour": 13, "minute": 53}
